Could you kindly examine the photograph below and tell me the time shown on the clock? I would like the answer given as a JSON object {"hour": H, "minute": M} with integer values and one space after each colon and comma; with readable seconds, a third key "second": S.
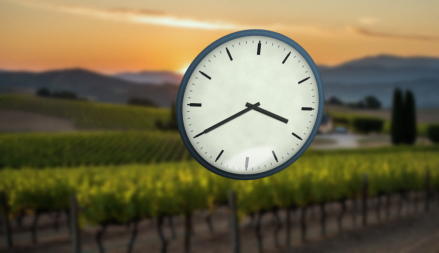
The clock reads {"hour": 3, "minute": 40}
